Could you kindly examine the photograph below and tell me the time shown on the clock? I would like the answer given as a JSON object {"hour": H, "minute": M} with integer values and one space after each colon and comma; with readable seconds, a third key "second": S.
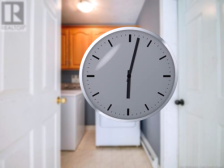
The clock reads {"hour": 6, "minute": 2}
